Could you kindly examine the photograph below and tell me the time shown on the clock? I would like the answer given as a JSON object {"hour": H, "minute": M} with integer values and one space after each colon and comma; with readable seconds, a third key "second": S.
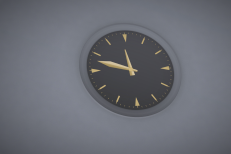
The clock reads {"hour": 11, "minute": 48}
